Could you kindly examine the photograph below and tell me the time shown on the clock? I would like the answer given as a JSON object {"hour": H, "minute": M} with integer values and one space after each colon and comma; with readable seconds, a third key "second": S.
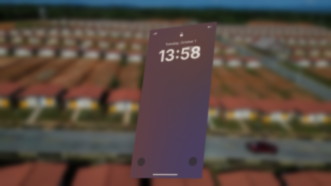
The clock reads {"hour": 13, "minute": 58}
